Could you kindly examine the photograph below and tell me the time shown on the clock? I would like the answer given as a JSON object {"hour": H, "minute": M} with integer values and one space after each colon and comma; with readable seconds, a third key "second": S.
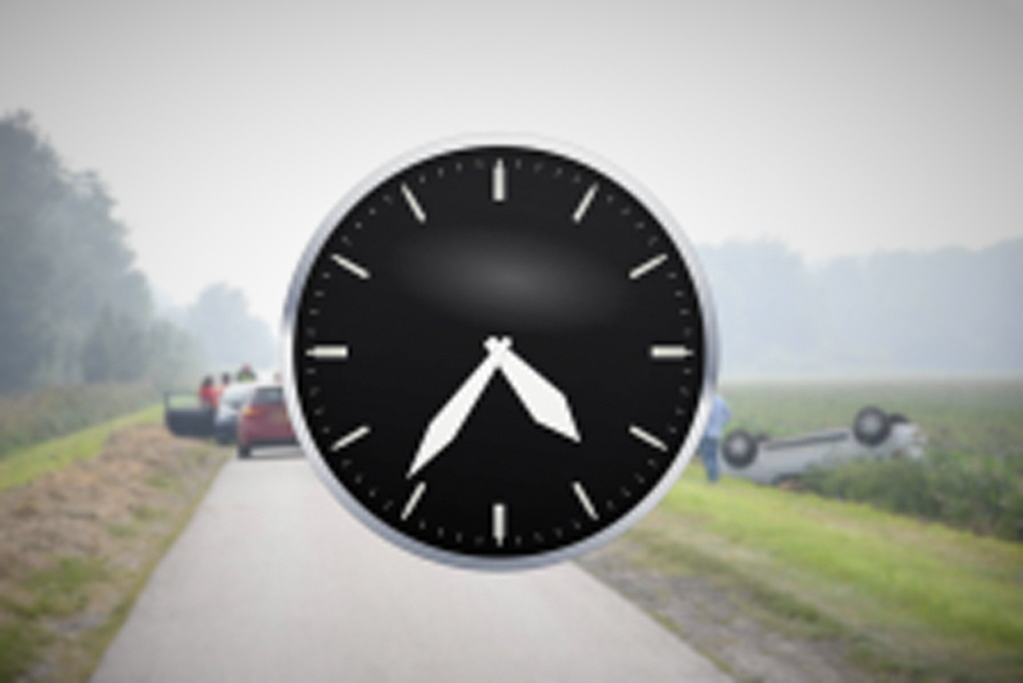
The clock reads {"hour": 4, "minute": 36}
